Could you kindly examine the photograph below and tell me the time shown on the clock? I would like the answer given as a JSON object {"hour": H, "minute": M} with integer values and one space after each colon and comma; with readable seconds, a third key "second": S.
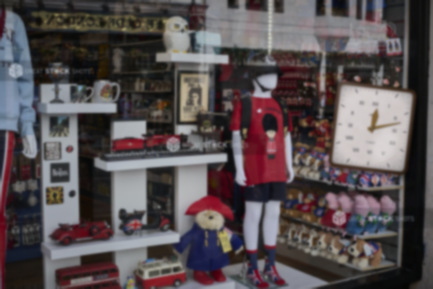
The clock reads {"hour": 12, "minute": 12}
